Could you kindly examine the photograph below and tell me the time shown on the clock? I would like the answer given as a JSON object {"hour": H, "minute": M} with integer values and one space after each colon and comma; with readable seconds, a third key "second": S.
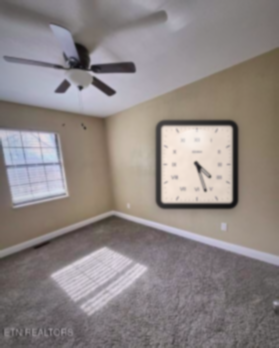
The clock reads {"hour": 4, "minute": 27}
